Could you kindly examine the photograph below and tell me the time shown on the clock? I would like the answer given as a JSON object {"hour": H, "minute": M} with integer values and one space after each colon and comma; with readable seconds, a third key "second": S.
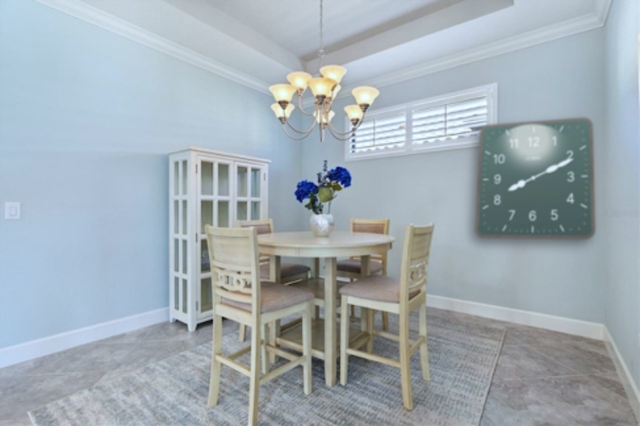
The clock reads {"hour": 8, "minute": 11}
